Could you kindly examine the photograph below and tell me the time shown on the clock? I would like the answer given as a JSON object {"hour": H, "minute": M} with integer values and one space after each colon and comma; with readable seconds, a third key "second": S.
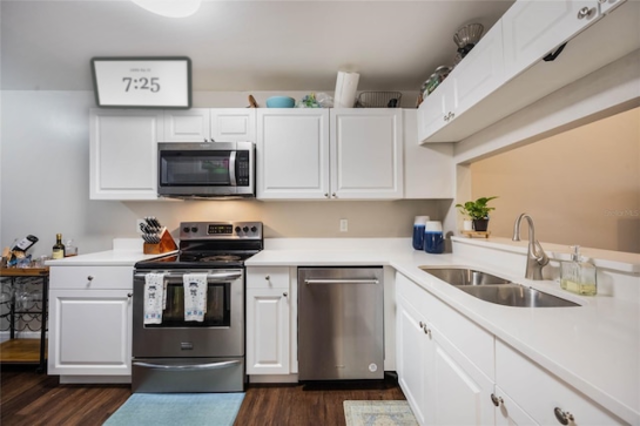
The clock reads {"hour": 7, "minute": 25}
